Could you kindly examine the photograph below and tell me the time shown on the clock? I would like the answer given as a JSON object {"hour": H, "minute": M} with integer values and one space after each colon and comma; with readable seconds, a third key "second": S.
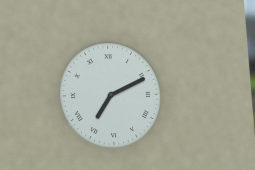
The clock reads {"hour": 7, "minute": 11}
